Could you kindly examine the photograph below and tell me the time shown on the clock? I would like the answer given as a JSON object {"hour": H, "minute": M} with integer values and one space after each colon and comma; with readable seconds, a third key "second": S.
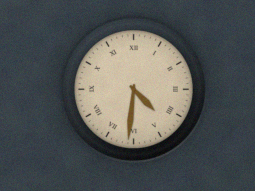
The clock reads {"hour": 4, "minute": 31}
